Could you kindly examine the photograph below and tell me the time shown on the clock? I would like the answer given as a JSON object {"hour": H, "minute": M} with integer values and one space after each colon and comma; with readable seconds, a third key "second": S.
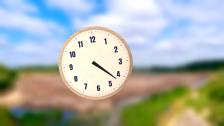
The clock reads {"hour": 4, "minute": 22}
